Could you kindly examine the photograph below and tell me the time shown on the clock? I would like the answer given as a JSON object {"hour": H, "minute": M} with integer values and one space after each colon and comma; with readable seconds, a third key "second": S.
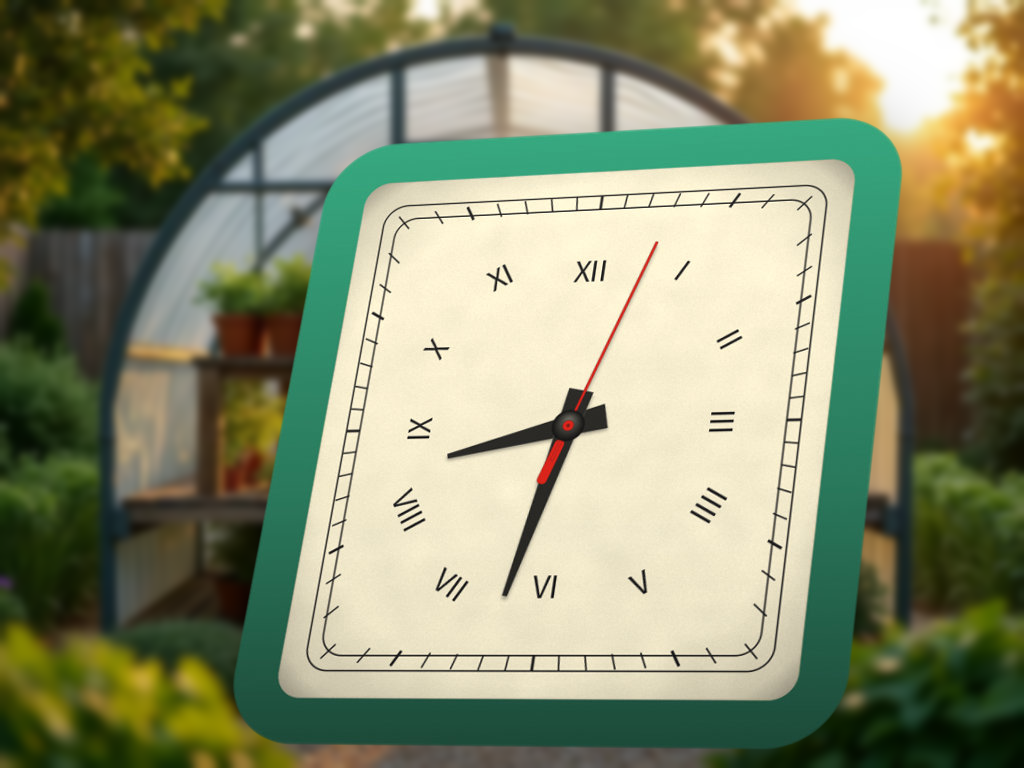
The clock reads {"hour": 8, "minute": 32, "second": 3}
